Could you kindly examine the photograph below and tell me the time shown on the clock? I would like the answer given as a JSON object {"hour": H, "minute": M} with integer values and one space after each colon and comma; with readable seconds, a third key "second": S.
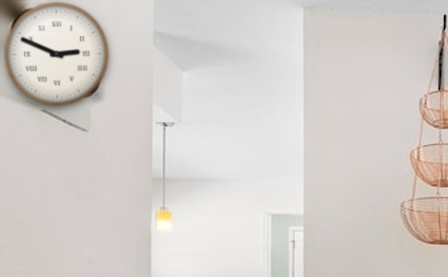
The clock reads {"hour": 2, "minute": 49}
